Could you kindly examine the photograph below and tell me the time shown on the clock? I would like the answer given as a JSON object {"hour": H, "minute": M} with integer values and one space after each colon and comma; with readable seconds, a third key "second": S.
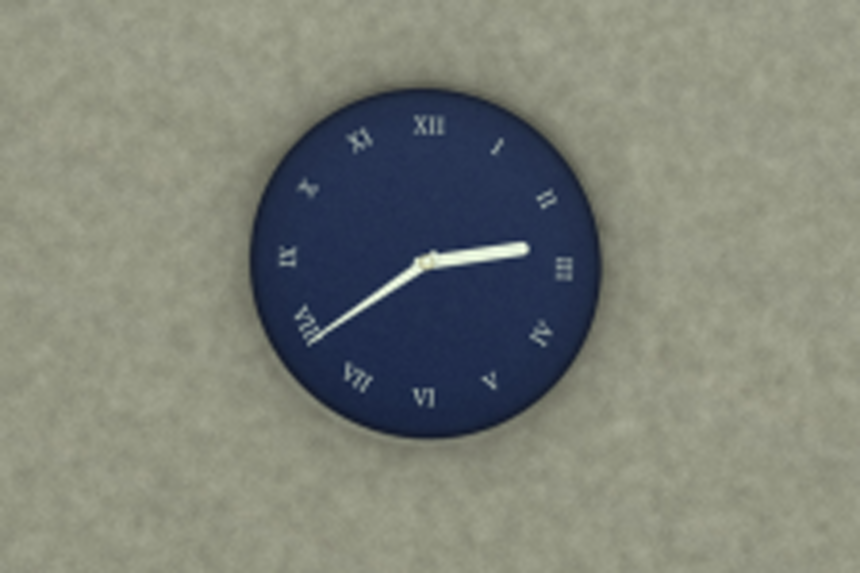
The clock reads {"hour": 2, "minute": 39}
